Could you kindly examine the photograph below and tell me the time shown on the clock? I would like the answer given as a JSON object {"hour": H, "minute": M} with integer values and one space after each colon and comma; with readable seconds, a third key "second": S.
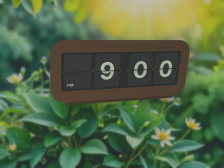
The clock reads {"hour": 9, "minute": 0}
